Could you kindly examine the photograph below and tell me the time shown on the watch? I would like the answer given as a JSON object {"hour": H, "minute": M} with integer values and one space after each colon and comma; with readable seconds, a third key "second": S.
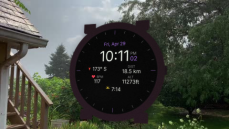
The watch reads {"hour": 10, "minute": 11}
